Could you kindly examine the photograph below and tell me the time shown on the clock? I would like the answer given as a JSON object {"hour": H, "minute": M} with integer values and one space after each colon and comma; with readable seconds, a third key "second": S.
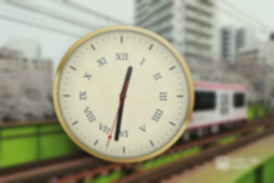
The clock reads {"hour": 12, "minute": 31, "second": 33}
